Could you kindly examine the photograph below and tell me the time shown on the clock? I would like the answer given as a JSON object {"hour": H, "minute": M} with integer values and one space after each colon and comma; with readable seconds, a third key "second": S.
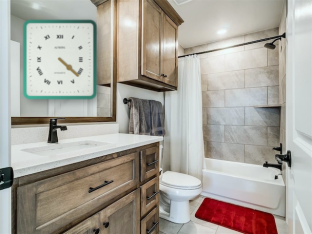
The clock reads {"hour": 4, "minute": 22}
